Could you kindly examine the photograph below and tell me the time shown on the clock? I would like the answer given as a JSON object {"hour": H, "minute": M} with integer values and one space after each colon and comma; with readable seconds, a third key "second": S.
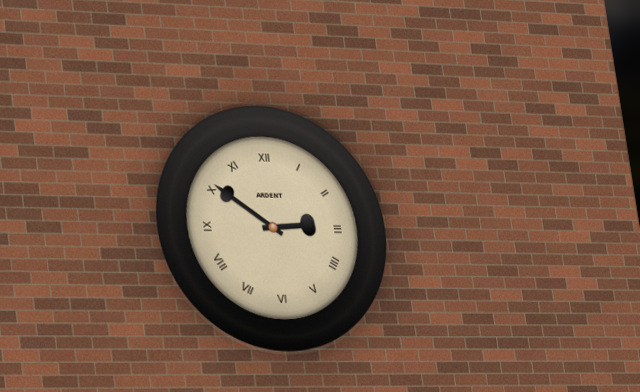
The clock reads {"hour": 2, "minute": 51}
